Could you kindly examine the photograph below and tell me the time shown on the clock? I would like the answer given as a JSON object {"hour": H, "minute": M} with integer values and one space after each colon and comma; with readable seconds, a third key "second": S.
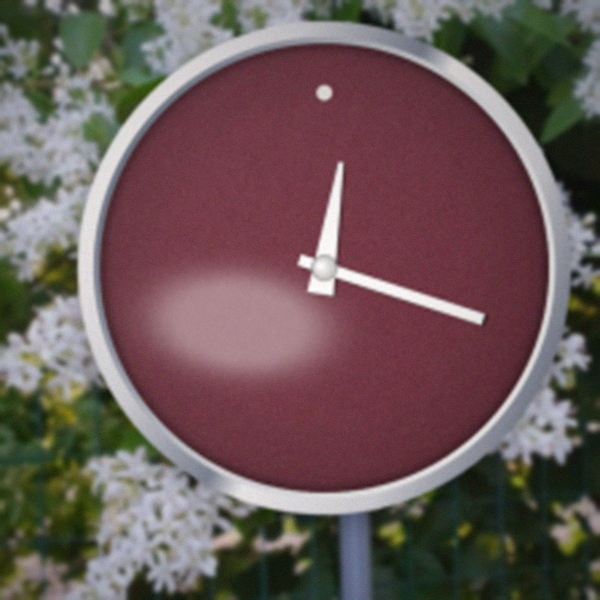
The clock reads {"hour": 12, "minute": 18}
